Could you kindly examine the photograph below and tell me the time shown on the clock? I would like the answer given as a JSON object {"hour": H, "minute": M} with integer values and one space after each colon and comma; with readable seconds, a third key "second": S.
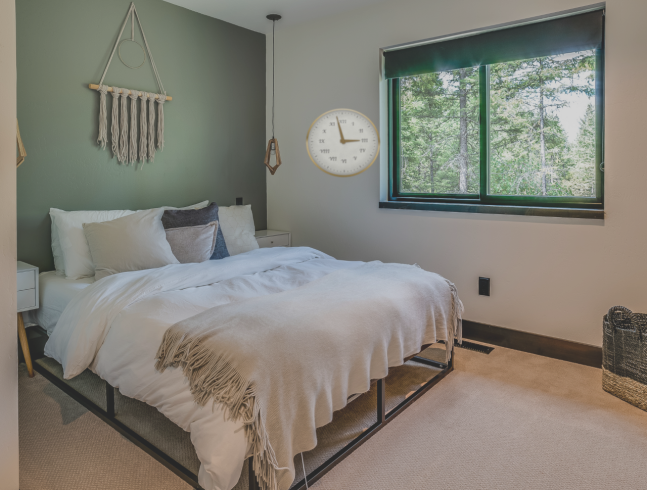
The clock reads {"hour": 2, "minute": 58}
